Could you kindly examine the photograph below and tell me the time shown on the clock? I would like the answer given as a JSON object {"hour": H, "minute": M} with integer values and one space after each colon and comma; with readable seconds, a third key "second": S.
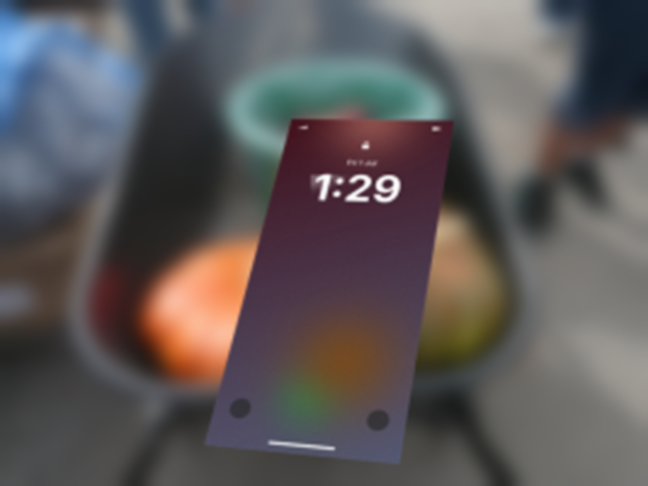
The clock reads {"hour": 1, "minute": 29}
